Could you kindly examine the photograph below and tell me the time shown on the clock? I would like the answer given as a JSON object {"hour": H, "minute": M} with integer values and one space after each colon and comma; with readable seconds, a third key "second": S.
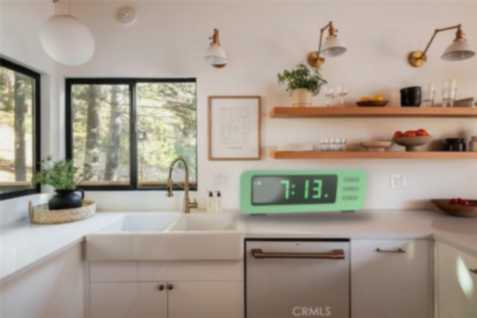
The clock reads {"hour": 7, "minute": 13}
